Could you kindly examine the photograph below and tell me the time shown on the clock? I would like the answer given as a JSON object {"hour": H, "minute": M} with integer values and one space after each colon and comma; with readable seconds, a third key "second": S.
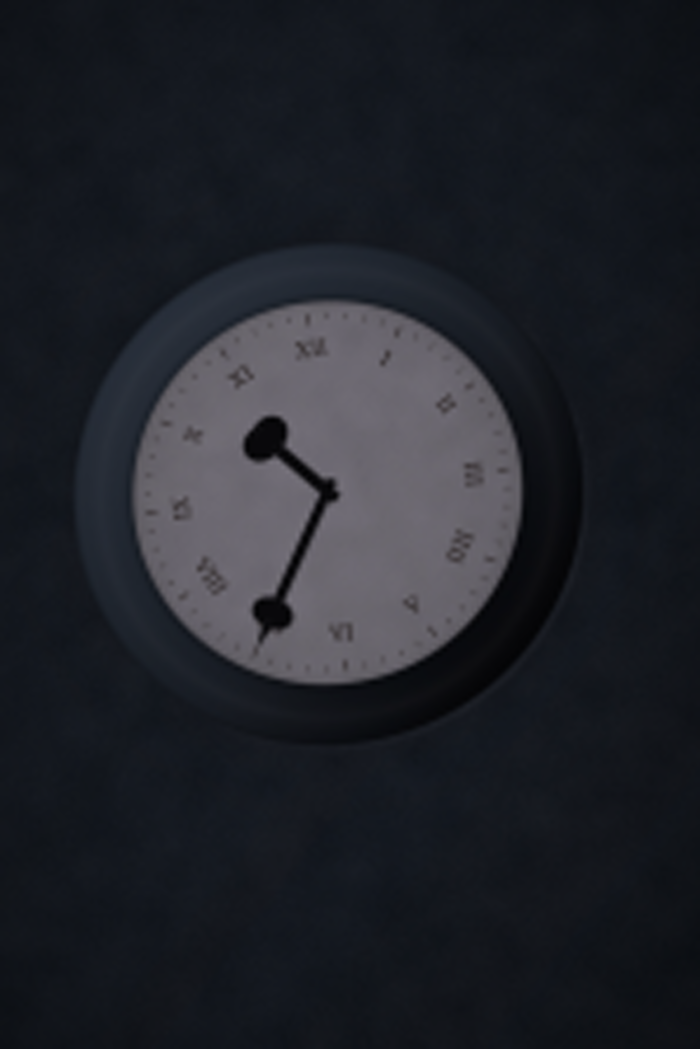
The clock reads {"hour": 10, "minute": 35}
